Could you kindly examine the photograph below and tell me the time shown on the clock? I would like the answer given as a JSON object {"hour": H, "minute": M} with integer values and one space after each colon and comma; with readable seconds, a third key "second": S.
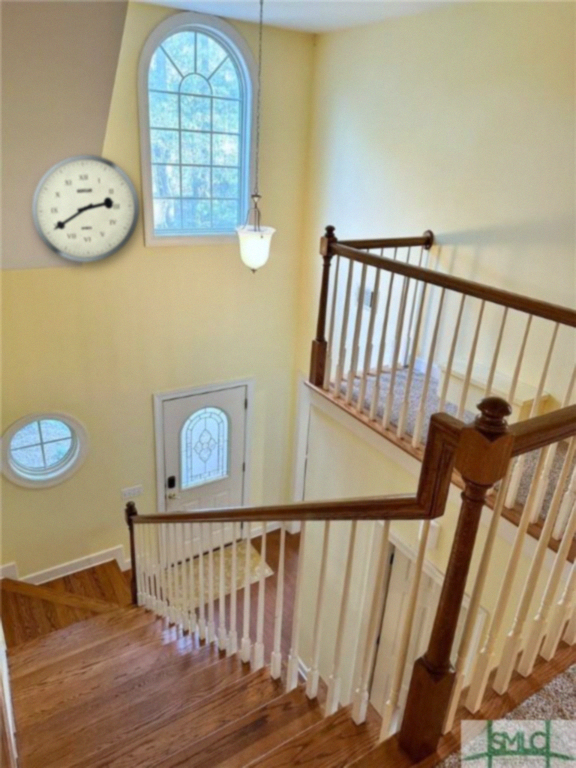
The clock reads {"hour": 2, "minute": 40}
